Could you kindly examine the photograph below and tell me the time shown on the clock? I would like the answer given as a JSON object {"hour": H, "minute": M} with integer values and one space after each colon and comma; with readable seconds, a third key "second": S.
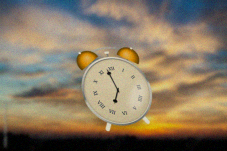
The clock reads {"hour": 6, "minute": 58}
